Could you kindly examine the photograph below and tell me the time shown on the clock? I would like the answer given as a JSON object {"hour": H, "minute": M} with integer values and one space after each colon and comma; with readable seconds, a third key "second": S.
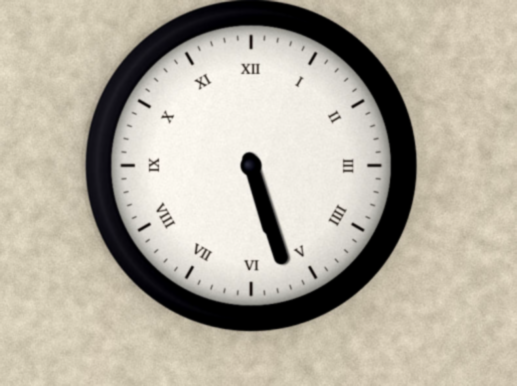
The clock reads {"hour": 5, "minute": 27}
